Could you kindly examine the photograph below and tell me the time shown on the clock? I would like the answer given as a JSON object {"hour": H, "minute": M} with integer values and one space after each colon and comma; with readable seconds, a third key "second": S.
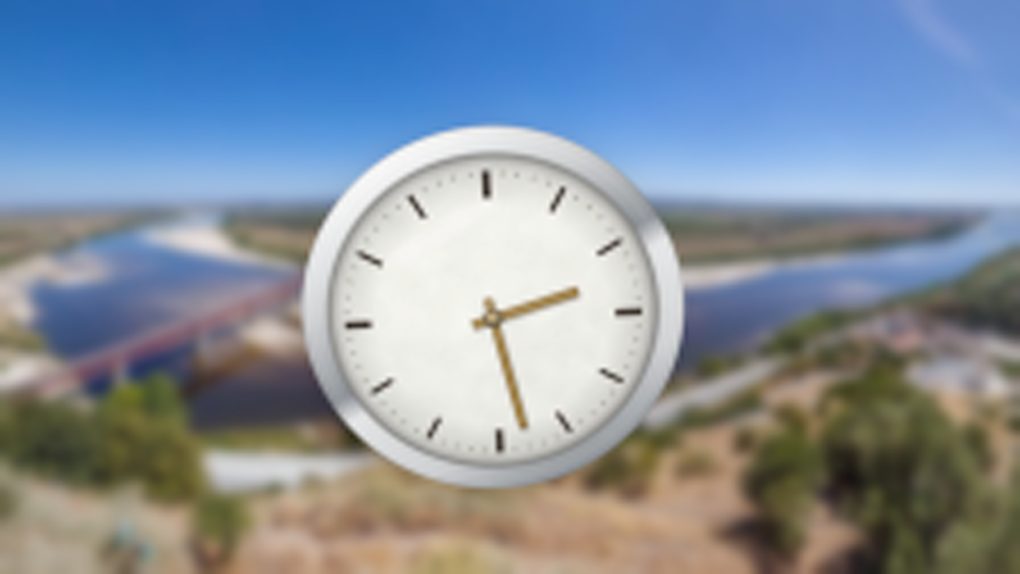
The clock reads {"hour": 2, "minute": 28}
